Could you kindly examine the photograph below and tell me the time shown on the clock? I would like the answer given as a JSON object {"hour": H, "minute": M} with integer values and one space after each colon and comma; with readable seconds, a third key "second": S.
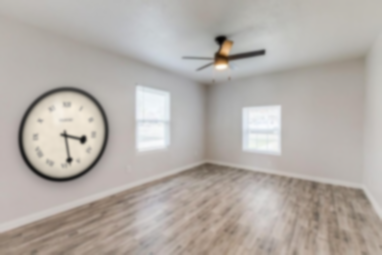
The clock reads {"hour": 3, "minute": 28}
